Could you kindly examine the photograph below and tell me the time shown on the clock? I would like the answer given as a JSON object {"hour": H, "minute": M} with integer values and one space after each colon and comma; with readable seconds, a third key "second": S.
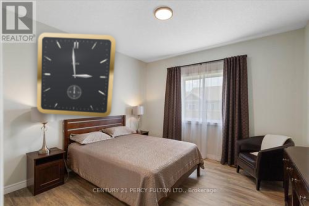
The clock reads {"hour": 2, "minute": 59}
